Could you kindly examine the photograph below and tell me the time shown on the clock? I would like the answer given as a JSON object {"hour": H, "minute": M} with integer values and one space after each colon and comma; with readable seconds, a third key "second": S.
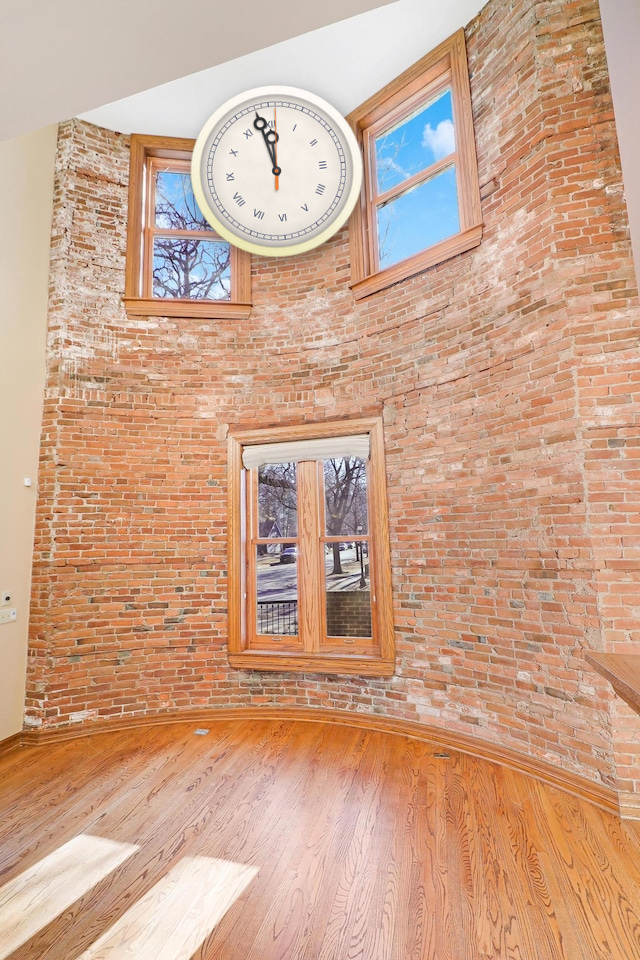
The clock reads {"hour": 11, "minute": 58, "second": 1}
